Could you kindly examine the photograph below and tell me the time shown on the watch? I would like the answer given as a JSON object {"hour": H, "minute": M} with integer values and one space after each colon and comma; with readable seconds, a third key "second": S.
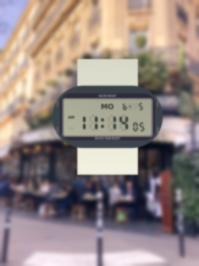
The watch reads {"hour": 11, "minute": 14}
